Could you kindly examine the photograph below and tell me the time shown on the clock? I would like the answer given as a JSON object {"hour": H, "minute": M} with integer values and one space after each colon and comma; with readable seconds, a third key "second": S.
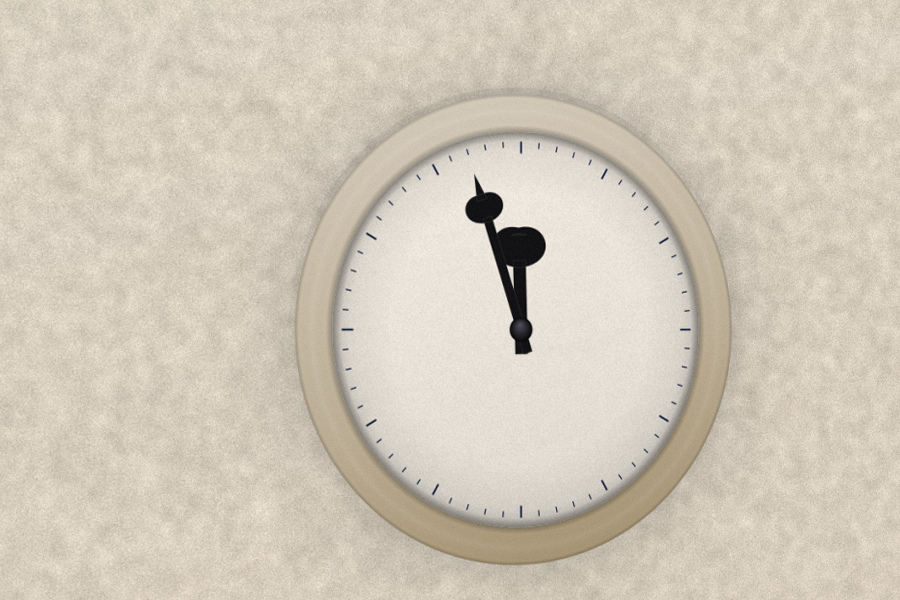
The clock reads {"hour": 11, "minute": 57}
